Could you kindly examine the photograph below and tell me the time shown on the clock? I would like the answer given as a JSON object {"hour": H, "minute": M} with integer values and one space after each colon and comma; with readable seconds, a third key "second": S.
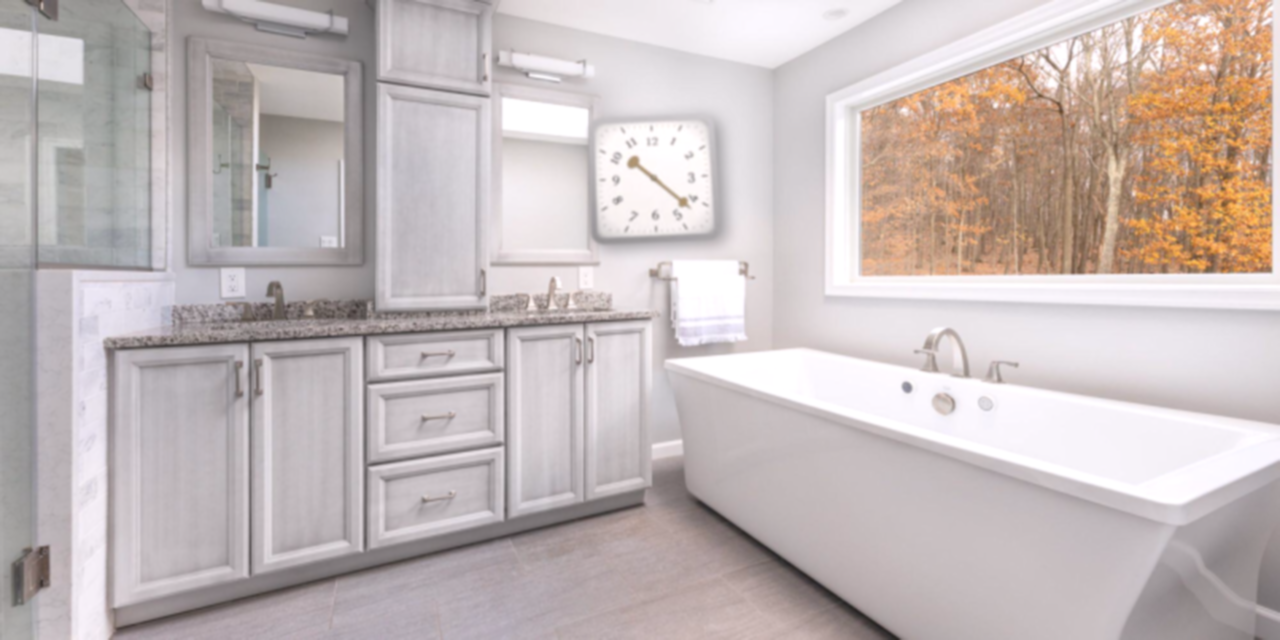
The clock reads {"hour": 10, "minute": 22}
